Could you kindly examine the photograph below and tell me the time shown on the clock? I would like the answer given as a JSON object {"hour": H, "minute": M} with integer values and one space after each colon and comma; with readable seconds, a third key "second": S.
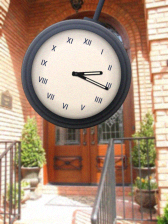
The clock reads {"hour": 2, "minute": 16}
